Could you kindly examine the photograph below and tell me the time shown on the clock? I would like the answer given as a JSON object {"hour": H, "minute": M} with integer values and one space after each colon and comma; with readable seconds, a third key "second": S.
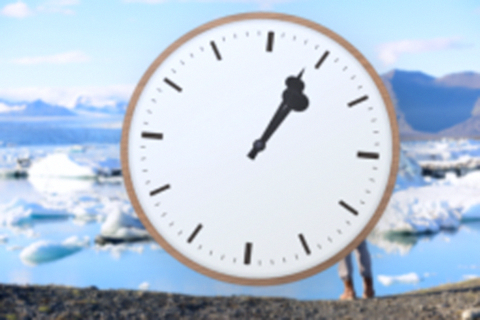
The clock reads {"hour": 1, "minute": 4}
